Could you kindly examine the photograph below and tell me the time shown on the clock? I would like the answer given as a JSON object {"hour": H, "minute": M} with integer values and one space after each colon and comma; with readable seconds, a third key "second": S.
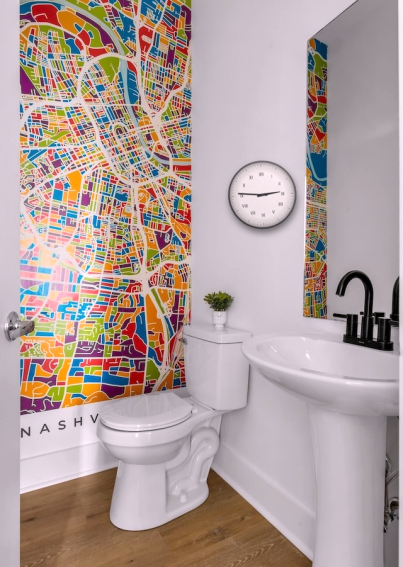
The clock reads {"hour": 2, "minute": 46}
